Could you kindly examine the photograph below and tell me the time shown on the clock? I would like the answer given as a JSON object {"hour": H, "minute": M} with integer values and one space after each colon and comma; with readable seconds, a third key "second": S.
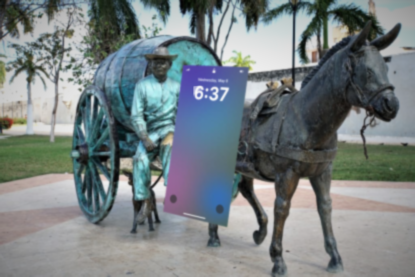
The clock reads {"hour": 6, "minute": 37}
